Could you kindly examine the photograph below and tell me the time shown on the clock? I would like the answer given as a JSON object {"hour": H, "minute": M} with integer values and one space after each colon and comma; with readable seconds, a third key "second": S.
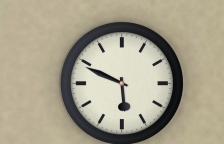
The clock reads {"hour": 5, "minute": 49}
